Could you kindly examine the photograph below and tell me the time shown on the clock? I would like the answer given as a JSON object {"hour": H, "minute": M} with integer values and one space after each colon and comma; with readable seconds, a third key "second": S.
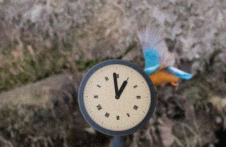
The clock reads {"hour": 12, "minute": 59}
